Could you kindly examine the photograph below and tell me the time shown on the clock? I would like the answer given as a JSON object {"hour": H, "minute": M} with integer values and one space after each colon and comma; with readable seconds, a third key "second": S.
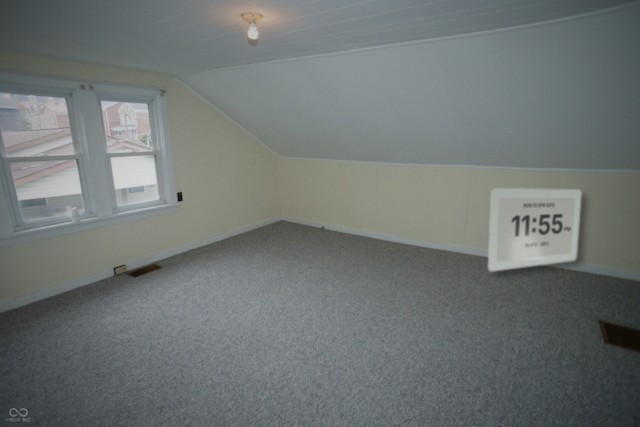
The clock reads {"hour": 11, "minute": 55}
